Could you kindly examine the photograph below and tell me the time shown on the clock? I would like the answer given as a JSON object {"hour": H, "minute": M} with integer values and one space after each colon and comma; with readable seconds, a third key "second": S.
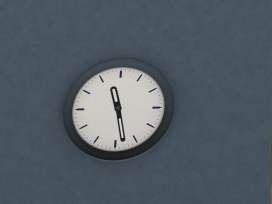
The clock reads {"hour": 11, "minute": 28}
